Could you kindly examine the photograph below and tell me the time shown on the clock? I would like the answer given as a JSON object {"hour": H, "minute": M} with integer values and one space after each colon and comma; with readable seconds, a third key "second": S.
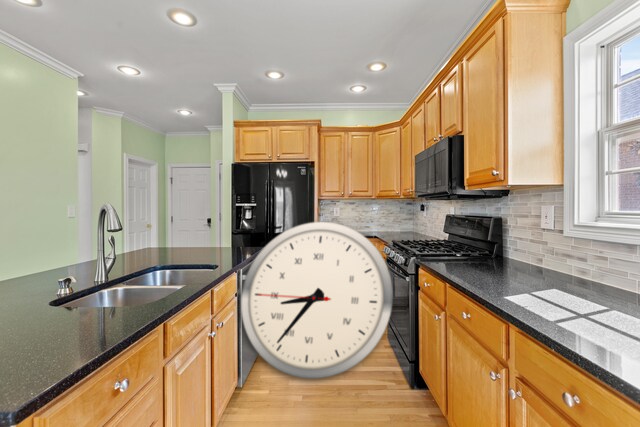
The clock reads {"hour": 8, "minute": 35, "second": 45}
